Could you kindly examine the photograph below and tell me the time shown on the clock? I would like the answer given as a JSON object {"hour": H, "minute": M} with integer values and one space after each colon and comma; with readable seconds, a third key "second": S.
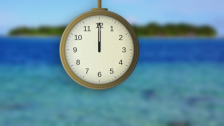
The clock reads {"hour": 12, "minute": 0}
